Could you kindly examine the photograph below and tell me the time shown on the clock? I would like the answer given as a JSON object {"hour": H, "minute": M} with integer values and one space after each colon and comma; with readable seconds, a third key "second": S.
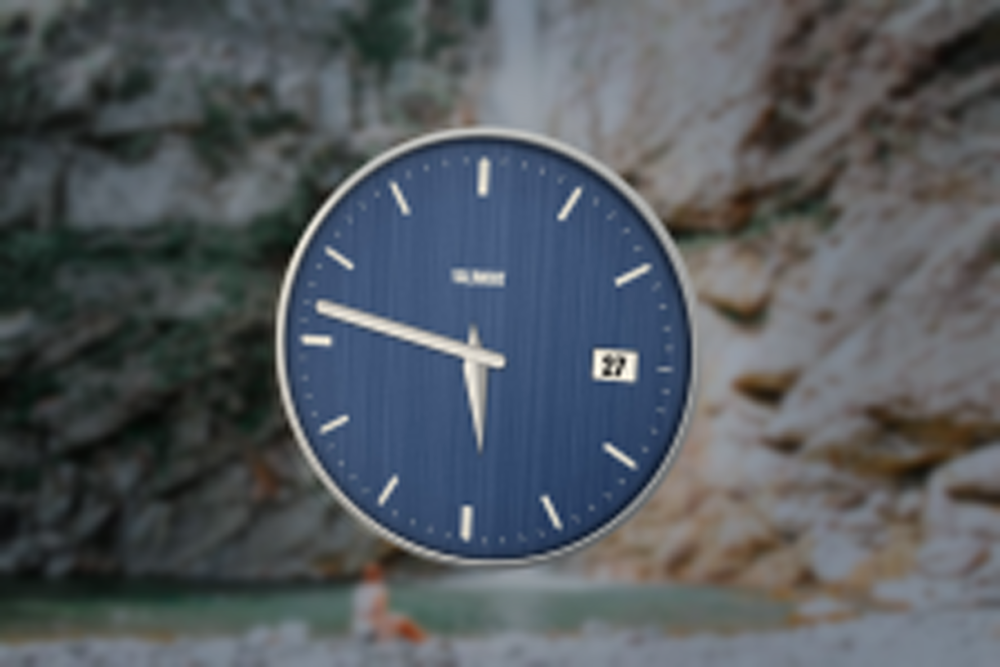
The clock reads {"hour": 5, "minute": 47}
